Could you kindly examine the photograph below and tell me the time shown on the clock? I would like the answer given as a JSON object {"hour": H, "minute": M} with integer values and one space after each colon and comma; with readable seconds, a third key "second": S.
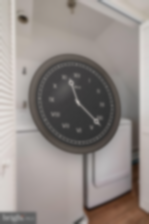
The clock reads {"hour": 11, "minute": 22}
